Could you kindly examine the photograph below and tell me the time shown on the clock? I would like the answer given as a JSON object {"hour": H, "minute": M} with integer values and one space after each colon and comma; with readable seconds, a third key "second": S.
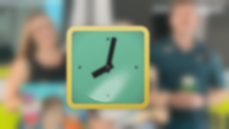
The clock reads {"hour": 8, "minute": 2}
